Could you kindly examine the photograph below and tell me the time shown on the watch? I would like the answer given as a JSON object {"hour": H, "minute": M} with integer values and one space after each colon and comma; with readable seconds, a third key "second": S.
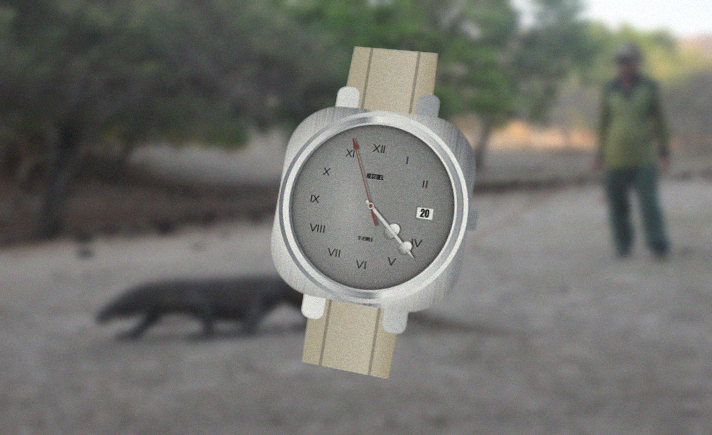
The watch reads {"hour": 4, "minute": 21, "second": 56}
